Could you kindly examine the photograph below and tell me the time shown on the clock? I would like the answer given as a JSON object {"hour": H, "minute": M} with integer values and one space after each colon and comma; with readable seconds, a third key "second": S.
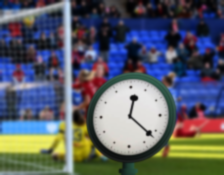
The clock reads {"hour": 12, "minute": 22}
